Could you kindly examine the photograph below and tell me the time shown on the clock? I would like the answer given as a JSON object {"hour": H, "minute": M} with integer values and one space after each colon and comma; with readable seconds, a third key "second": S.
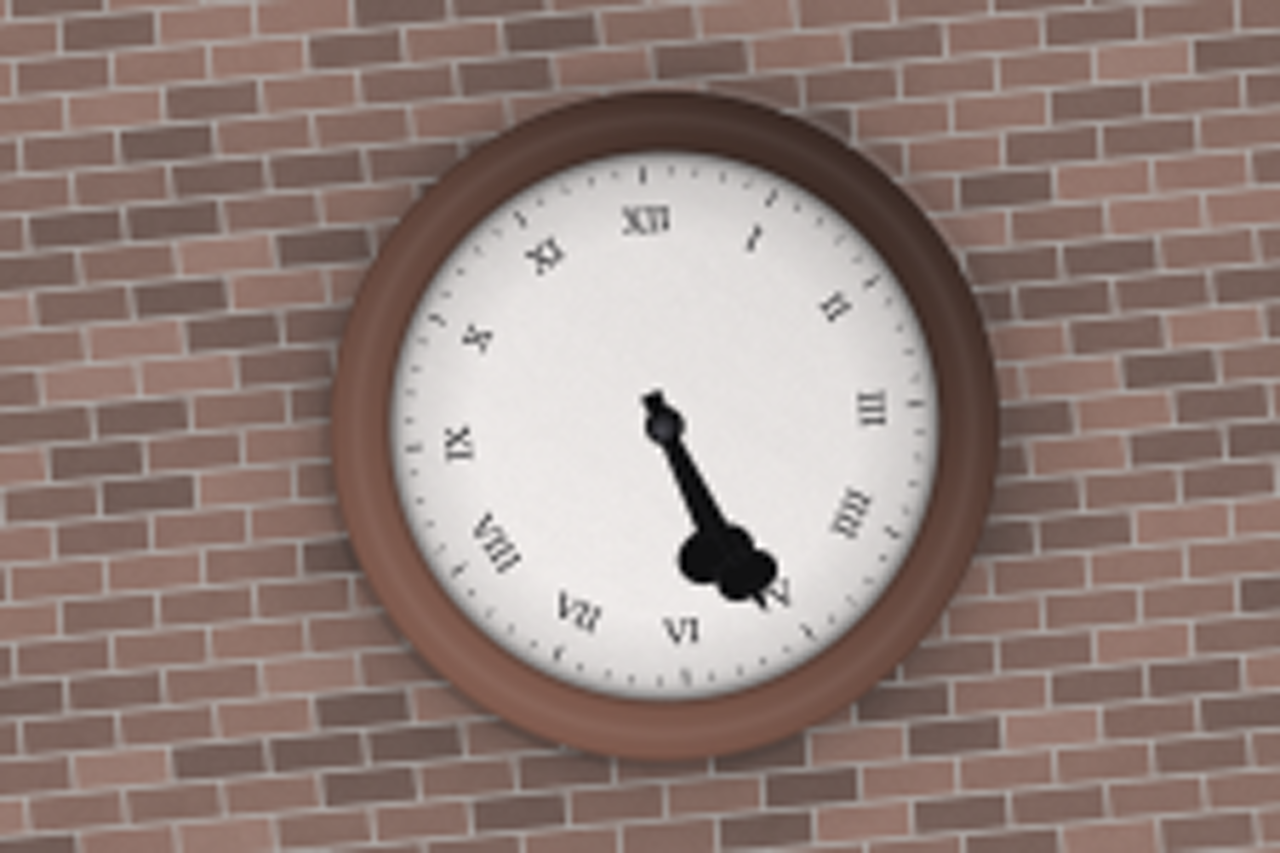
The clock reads {"hour": 5, "minute": 26}
